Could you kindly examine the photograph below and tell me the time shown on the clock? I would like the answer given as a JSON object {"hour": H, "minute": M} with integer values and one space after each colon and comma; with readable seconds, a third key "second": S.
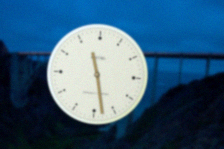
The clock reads {"hour": 11, "minute": 28}
